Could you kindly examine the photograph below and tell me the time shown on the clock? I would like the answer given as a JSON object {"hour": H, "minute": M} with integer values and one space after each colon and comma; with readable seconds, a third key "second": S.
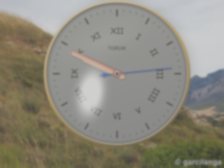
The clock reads {"hour": 9, "minute": 49, "second": 14}
